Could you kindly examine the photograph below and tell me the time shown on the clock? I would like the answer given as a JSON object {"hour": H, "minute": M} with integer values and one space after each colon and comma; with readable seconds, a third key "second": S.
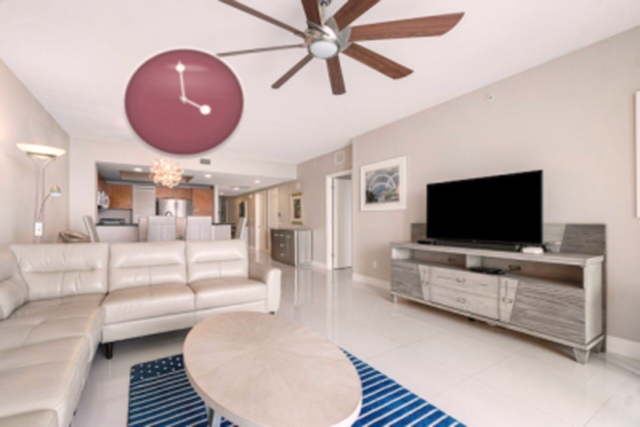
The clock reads {"hour": 3, "minute": 59}
